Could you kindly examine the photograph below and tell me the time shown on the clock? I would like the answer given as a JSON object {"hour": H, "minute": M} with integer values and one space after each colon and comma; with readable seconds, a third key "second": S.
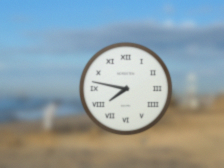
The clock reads {"hour": 7, "minute": 47}
